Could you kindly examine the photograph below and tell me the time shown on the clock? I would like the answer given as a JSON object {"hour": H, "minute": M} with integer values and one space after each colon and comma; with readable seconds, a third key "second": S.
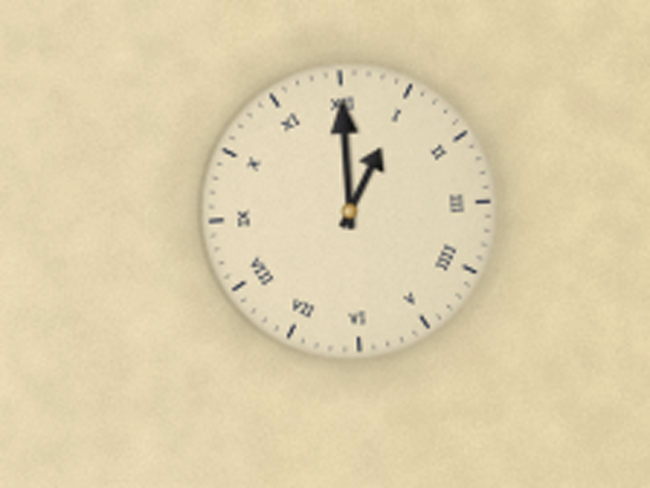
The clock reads {"hour": 1, "minute": 0}
